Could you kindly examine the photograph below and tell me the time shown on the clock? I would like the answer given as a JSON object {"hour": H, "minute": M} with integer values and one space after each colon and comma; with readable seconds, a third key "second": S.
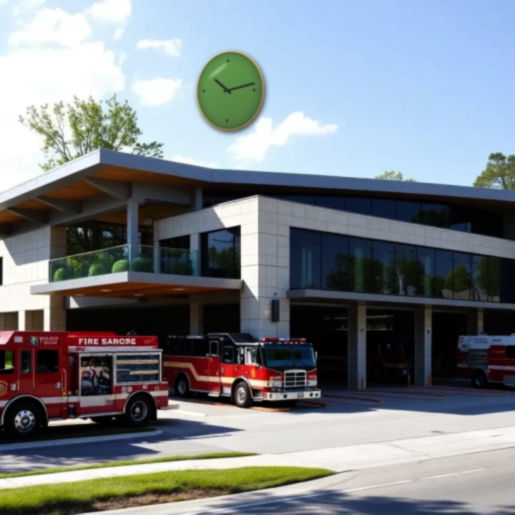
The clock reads {"hour": 10, "minute": 13}
